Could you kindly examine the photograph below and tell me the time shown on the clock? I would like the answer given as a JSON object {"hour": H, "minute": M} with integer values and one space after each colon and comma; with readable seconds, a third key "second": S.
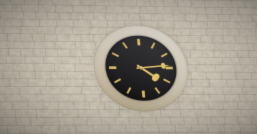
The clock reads {"hour": 4, "minute": 14}
